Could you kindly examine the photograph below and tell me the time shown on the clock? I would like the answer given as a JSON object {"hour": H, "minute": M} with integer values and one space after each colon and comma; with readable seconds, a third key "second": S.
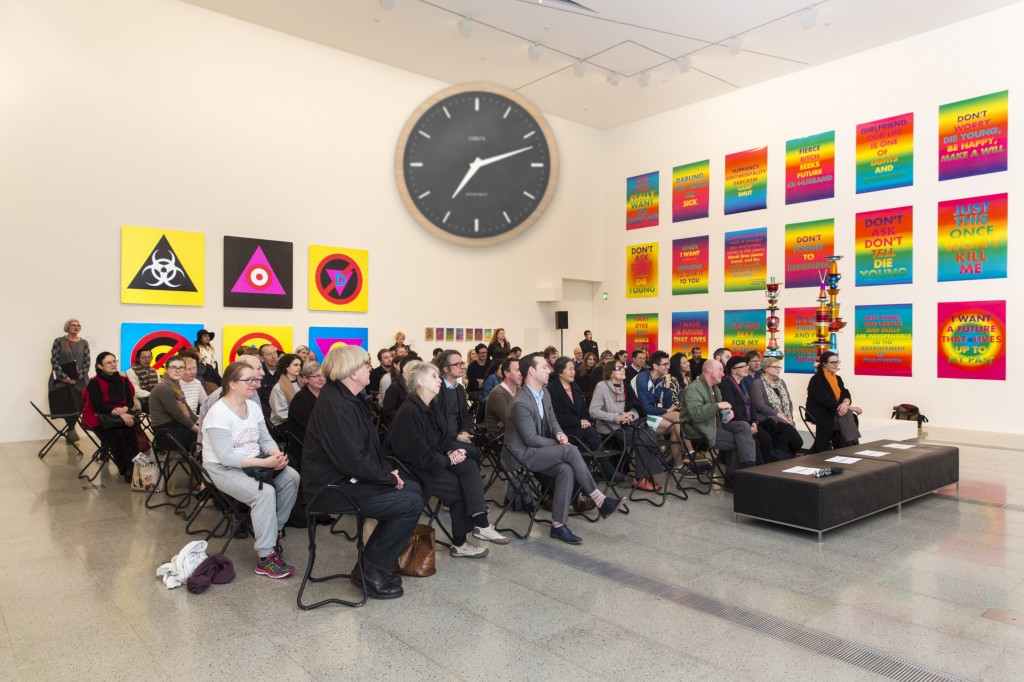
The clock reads {"hour": 7, "minute": 12}
